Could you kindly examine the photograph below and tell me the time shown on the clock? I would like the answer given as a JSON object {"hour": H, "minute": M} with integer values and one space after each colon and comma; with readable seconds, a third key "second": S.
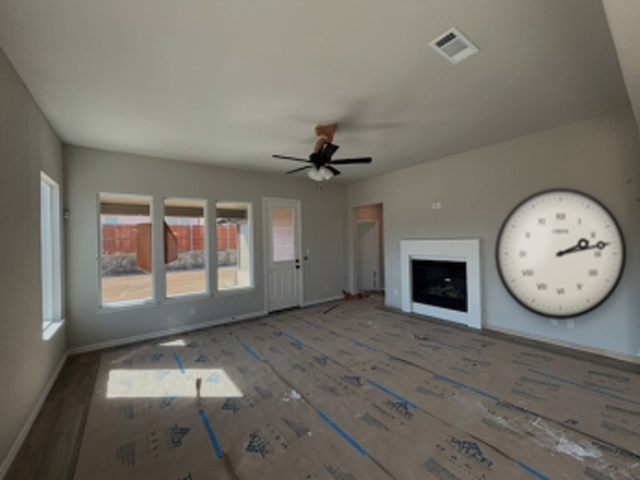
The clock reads {"hour": 2, "minute": 13}
